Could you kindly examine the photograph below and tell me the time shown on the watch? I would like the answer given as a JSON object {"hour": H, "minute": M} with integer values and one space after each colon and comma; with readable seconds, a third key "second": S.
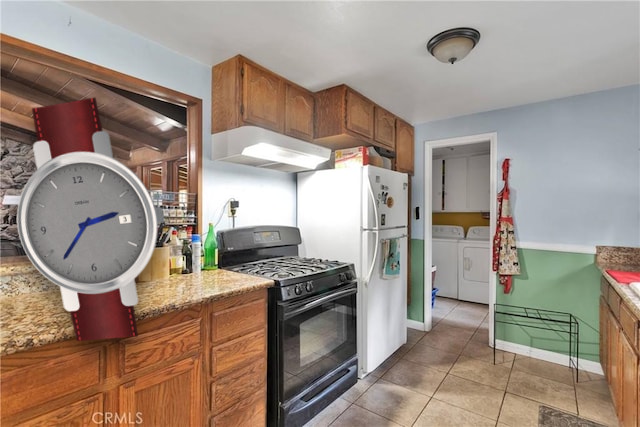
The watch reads {"hour": 2, "minute": 37}
